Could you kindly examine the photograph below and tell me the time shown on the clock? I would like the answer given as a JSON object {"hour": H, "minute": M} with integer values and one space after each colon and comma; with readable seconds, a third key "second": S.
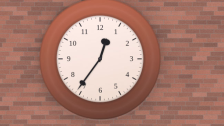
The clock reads {"hour": 12, "minute": 36}
